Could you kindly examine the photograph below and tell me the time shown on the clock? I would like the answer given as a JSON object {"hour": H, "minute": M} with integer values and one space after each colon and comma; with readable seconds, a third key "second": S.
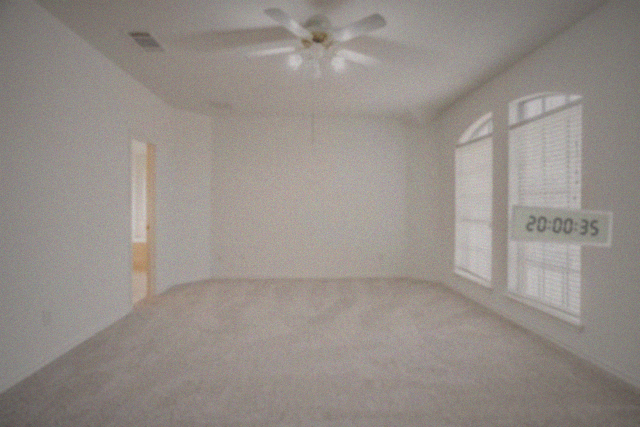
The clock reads {"hour": 20, "minute": 0, "second": 35}
